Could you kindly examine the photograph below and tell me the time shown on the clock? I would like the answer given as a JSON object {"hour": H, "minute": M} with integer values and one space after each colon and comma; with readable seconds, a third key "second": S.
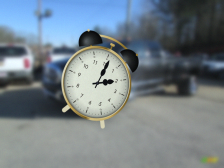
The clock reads {"hour": 2, "minute": 1}
